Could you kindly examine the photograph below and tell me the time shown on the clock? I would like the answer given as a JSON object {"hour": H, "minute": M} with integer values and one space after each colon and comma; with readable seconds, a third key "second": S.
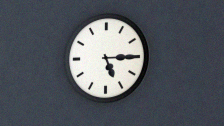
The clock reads {"hour": 5, "minute": 15}
